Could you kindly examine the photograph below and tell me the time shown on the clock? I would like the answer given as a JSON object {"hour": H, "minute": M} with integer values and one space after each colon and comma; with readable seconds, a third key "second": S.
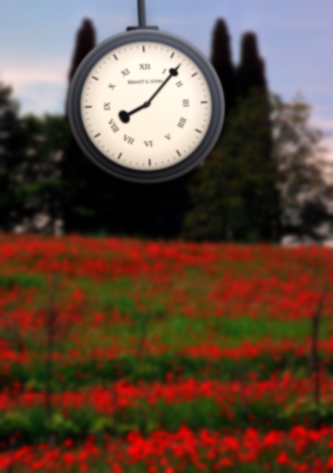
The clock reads {"hour": 8, "minute": 7}
